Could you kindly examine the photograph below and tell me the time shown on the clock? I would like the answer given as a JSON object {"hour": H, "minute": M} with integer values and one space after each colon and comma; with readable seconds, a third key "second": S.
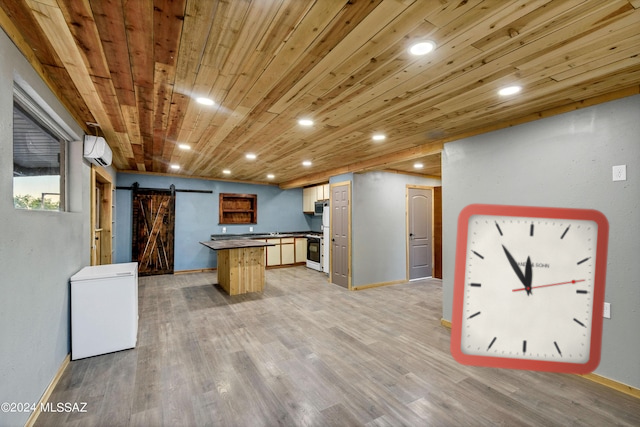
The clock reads {"hour": 11, "minute": 54, "second": 13}
